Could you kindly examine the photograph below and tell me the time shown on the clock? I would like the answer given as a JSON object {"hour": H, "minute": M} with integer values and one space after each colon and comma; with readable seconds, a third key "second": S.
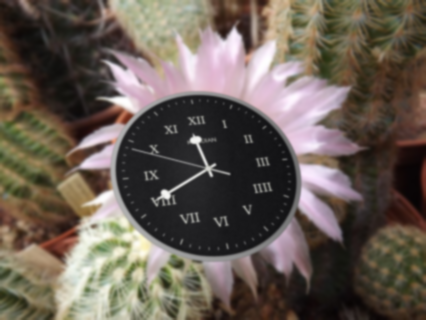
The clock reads {"hour": 11, "minute": 40, "second": 49}
